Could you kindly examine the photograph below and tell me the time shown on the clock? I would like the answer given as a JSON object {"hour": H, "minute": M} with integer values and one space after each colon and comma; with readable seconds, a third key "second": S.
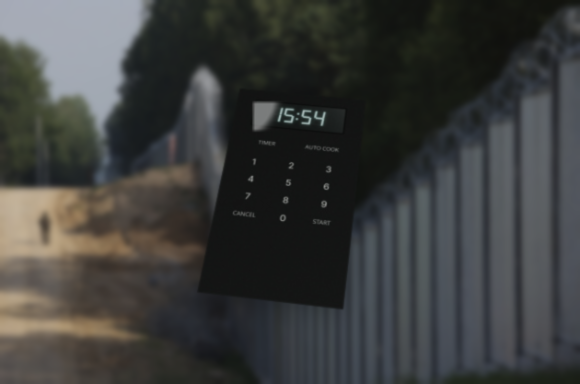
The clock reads {"hour": 15, "minute": 54}
